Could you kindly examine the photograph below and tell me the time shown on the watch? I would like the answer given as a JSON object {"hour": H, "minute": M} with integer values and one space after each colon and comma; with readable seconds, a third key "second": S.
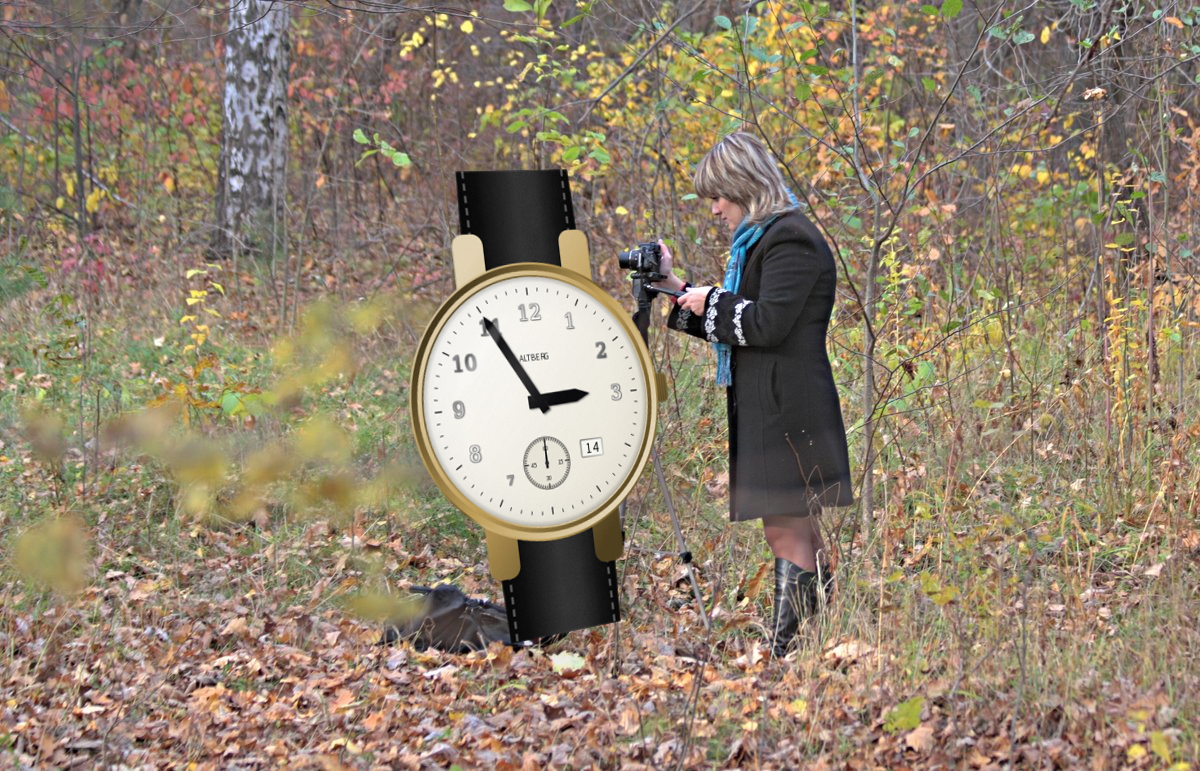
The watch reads {"hour": 2, "minute": 55}
